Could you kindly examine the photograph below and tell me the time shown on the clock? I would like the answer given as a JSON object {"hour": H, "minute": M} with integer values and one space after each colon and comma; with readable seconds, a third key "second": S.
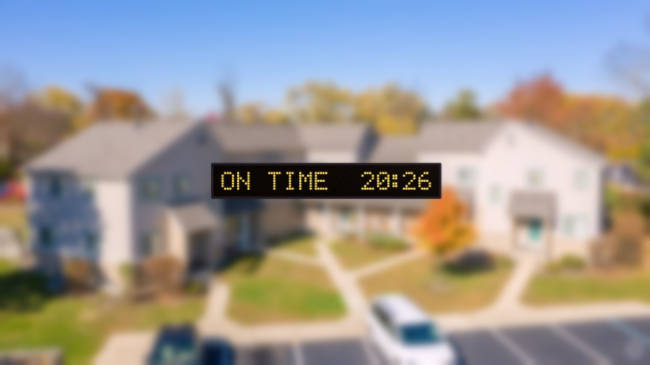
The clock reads {"hour": 20, "minute": 26}
